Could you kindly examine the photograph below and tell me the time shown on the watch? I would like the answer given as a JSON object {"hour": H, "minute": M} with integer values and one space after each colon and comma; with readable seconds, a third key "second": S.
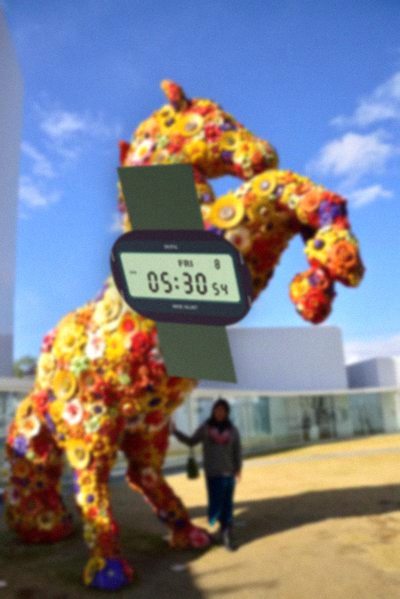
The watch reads {"hour": 5, "minute": 30, "second": 54}
